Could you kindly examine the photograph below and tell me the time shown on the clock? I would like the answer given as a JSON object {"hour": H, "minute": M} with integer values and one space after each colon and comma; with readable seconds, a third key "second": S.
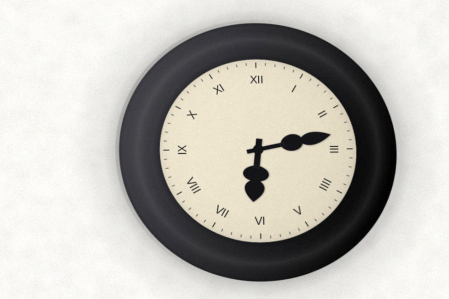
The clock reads {"hour": 6, "minute": 13}
